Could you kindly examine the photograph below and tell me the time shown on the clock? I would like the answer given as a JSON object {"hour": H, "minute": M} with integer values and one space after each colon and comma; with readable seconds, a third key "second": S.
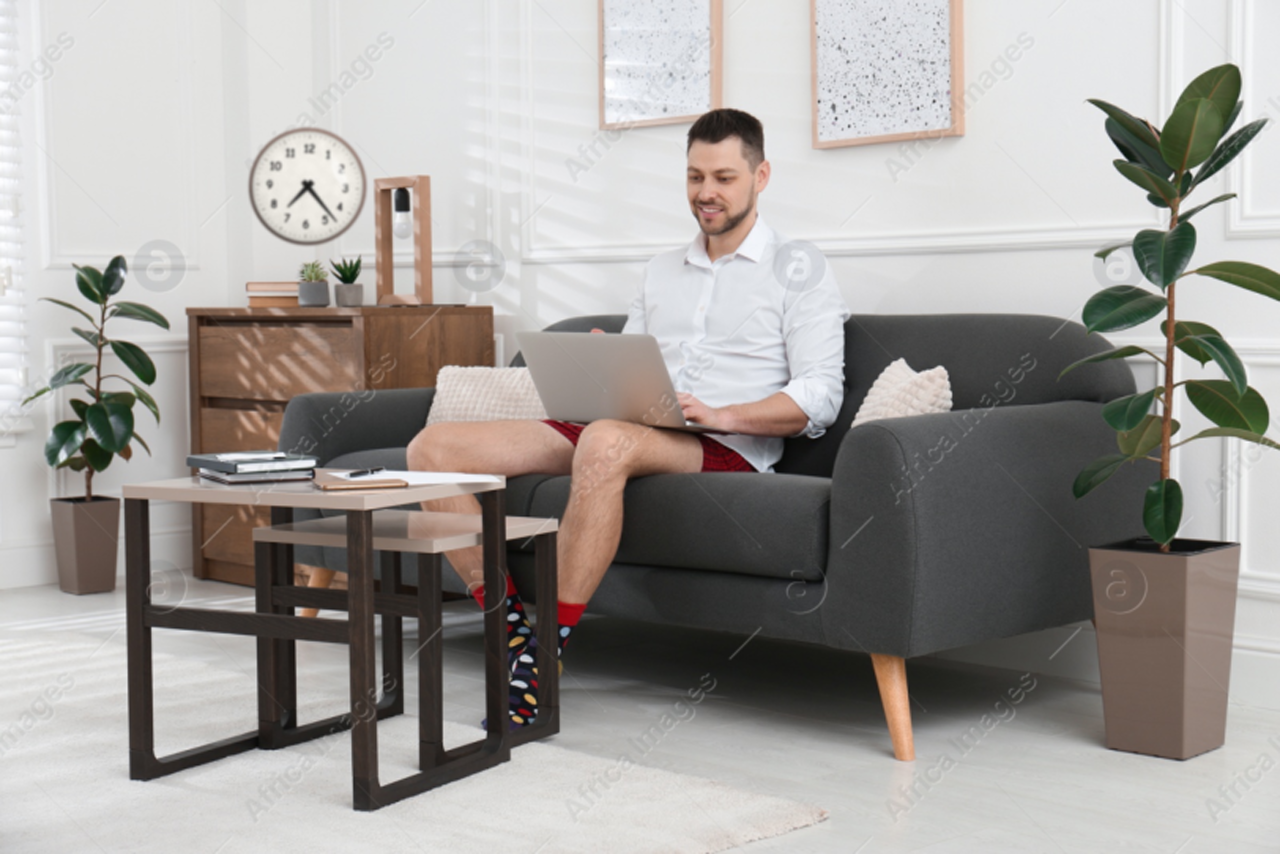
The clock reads {"hour": 7, "minute": 23}
